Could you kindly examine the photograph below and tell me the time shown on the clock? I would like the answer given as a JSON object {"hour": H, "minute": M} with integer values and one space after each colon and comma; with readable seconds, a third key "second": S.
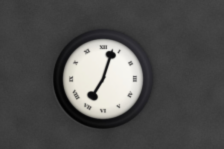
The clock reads {"hour": 7, "minute": 3}
